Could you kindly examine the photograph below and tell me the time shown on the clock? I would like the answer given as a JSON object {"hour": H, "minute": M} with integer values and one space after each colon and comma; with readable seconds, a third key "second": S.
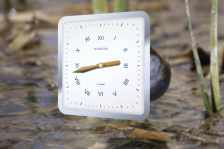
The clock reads {"hour": 2, "minute": 43}
